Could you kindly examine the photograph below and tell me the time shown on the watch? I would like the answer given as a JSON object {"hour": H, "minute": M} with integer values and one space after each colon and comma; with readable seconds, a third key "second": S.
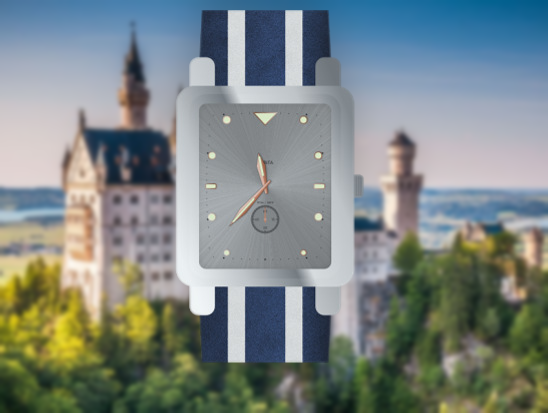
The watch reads {"hour": 11, "minute": 37}
